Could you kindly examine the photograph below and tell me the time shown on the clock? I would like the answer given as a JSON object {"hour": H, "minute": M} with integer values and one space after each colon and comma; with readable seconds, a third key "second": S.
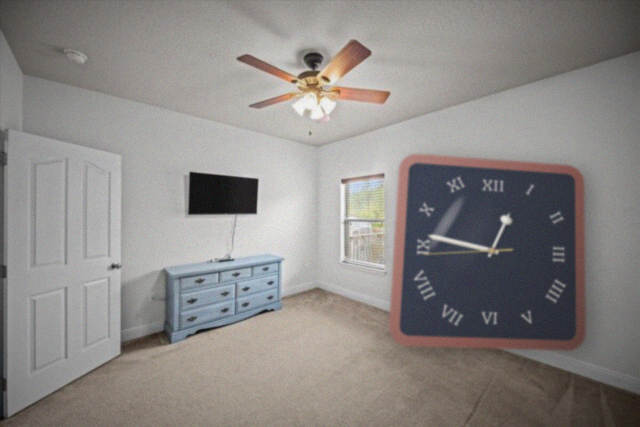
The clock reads {"hour": 12, "minute": 46, "second": 44}
